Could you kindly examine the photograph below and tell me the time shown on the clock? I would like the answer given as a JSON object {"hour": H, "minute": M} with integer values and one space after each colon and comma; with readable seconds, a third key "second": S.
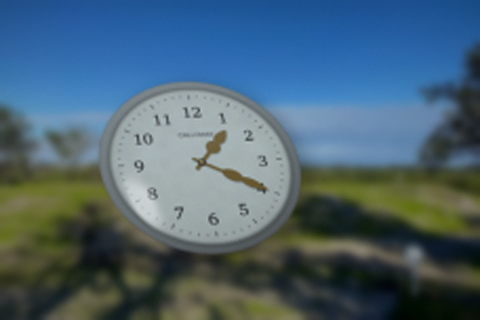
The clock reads {"hour": 1, "minute": 20}
